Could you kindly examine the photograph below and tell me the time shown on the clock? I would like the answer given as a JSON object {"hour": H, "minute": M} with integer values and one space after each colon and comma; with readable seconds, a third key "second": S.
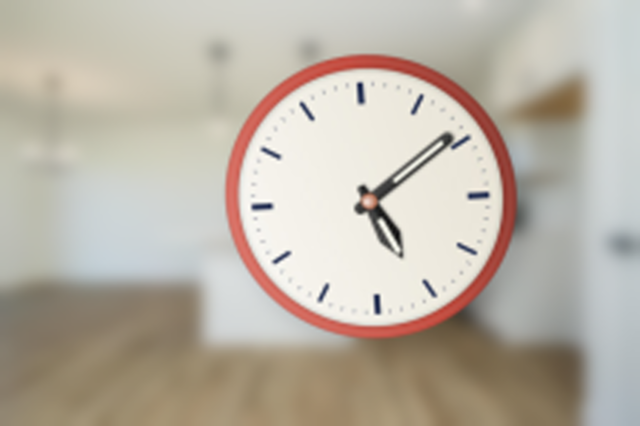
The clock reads {"hour": 5, "minute": 9}
